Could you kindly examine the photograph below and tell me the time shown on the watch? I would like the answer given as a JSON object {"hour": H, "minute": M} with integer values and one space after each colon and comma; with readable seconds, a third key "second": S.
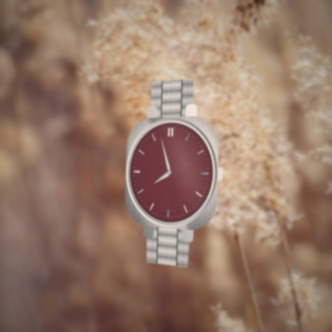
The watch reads {"hour": 7, "minute": 57}
